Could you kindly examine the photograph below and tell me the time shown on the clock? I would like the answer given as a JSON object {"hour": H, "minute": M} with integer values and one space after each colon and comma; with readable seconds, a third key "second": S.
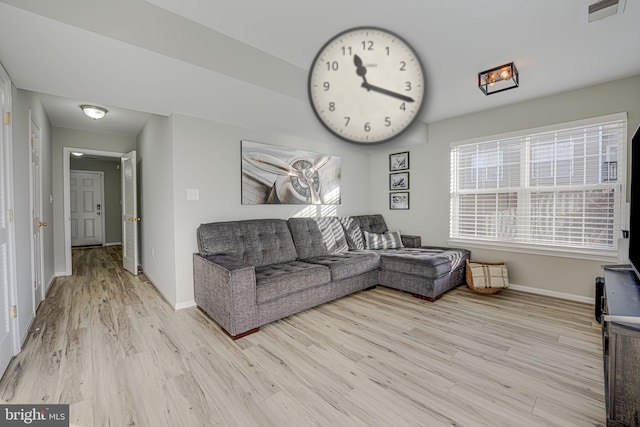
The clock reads {"hour": 11, "minute": 18}
